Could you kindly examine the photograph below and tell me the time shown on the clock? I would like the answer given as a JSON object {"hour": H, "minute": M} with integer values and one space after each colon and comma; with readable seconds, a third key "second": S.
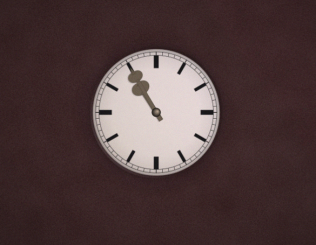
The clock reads {"hour": 10, "minute": 55}
